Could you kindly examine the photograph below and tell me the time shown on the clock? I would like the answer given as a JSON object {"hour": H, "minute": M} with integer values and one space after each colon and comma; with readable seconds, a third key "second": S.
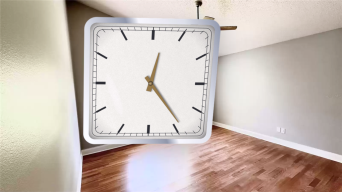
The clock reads {"hour": 12, "minute": 24}
